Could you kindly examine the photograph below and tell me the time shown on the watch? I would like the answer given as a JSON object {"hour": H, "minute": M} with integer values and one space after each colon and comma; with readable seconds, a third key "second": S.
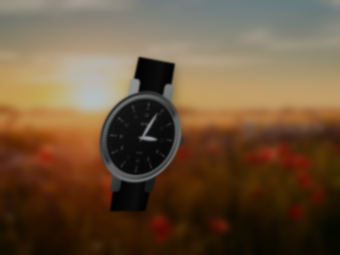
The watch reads {"hour": 3, "minute": 4}
